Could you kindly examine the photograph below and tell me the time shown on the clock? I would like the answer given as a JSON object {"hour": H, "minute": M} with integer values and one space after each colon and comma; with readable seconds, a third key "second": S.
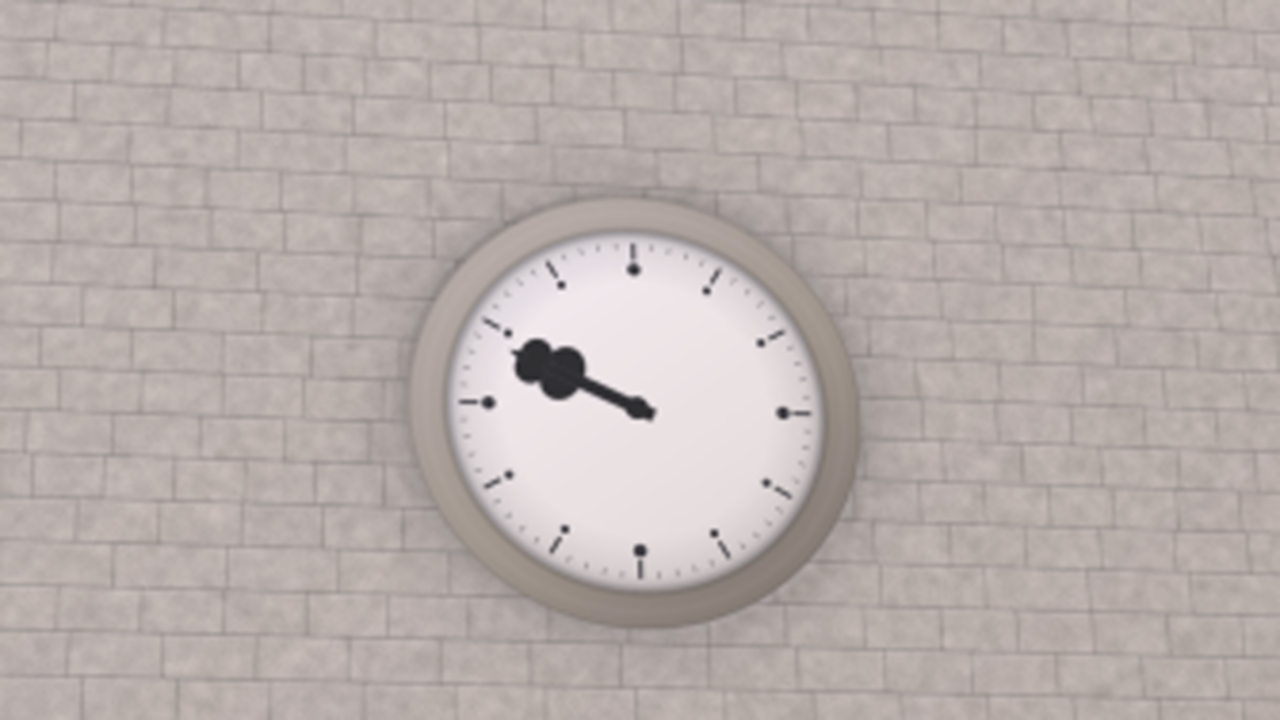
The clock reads {"hour": 9, "minute": 49}
